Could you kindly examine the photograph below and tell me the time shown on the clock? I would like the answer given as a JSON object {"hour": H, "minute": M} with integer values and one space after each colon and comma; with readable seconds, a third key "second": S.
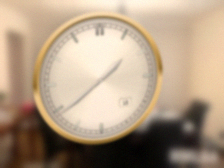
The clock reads {"hour": 1, "minute": 39}
